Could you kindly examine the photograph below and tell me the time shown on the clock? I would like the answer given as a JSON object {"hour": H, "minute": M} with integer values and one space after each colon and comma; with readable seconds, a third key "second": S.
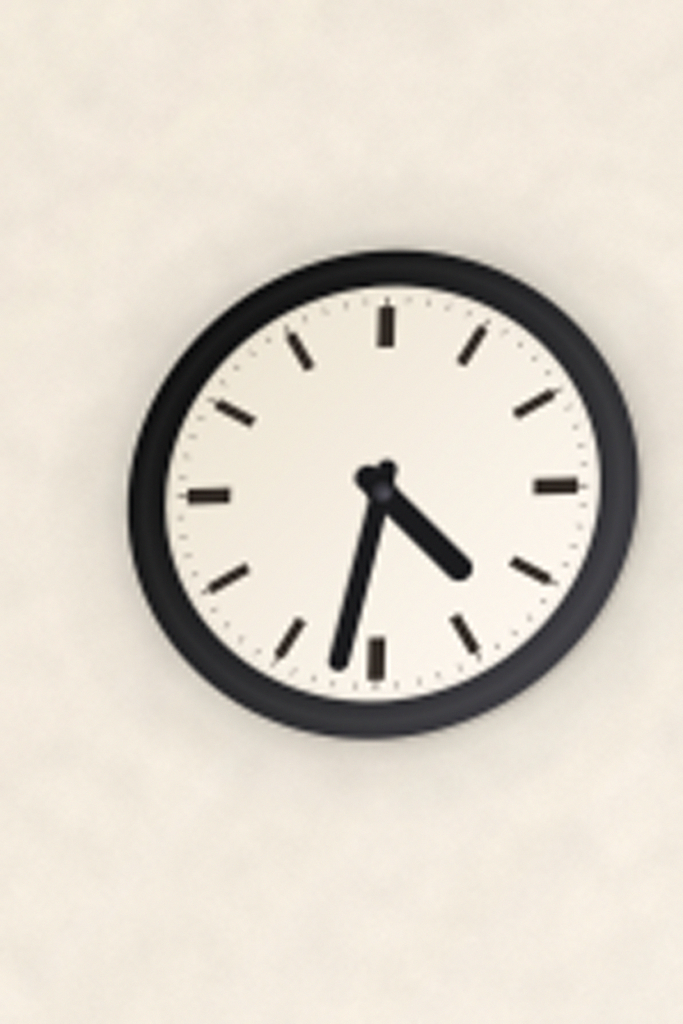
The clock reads {"hour": 4, "minute": 32}
